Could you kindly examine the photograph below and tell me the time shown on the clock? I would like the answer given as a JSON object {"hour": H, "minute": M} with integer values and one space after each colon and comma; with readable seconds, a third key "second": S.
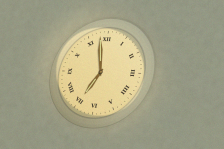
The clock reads {"hour": 6, "minute": 58}
